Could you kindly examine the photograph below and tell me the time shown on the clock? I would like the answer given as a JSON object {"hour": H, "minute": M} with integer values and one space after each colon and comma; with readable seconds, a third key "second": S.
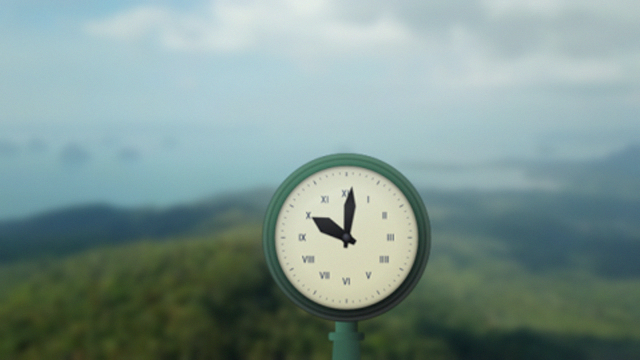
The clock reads {"hour": 10, "minute": 1}
